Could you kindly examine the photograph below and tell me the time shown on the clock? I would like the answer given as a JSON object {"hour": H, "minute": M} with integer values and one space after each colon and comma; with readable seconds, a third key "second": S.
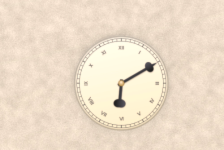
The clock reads {"hour": 6, "minute": 10}
